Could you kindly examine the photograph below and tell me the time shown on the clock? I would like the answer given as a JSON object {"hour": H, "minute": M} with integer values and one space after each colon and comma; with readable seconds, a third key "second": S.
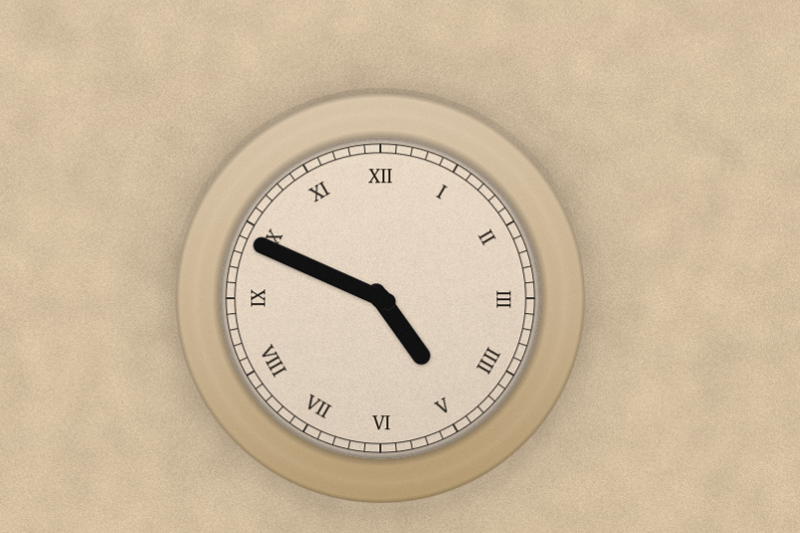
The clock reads {"hour": 4, "minute": 49}
